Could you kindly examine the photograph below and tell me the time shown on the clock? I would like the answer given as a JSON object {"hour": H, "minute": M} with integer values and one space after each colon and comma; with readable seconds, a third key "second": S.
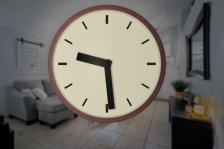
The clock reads {"hour": 9, "minute": 29}
